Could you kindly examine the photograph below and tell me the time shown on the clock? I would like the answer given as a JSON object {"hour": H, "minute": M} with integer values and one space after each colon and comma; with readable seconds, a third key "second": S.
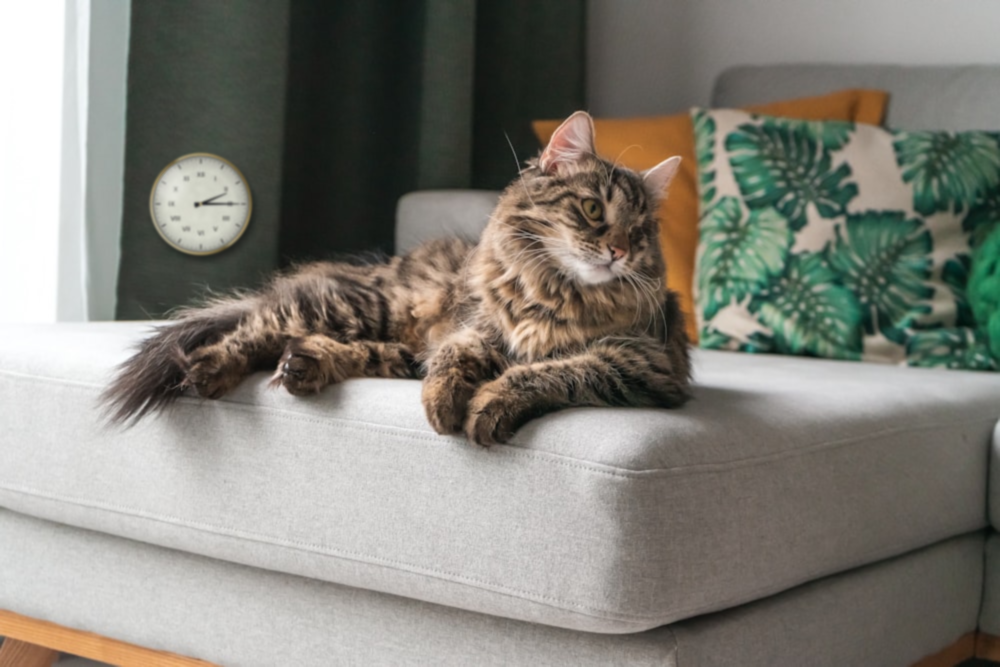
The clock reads {"hour": 2, "minute": 15}
